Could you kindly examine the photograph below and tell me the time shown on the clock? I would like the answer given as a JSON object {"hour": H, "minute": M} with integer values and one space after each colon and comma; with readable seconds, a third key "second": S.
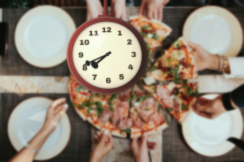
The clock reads {"hour": 7, "minute": 41}
